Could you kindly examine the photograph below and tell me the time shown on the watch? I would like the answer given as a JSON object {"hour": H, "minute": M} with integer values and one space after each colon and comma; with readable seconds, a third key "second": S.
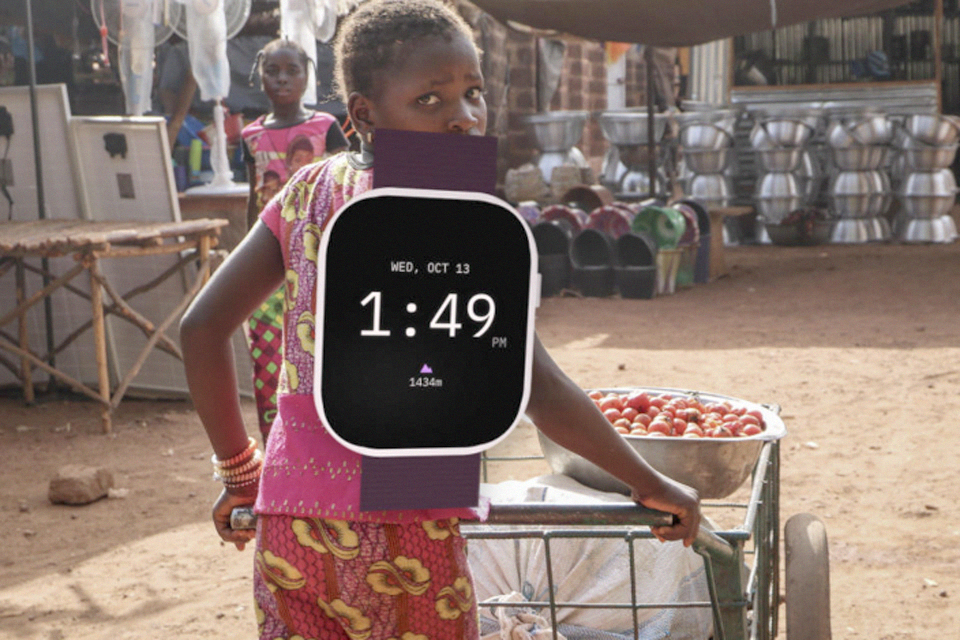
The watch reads {"hour": 1, "minute": 49}
